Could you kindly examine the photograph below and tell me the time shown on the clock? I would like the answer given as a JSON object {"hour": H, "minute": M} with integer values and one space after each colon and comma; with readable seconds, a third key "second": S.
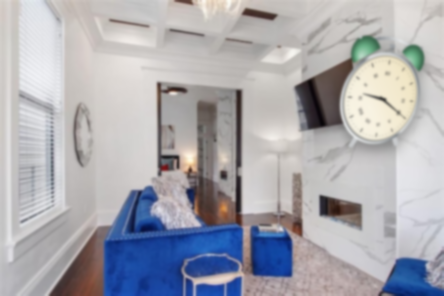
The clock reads {"hour": 9, "minute": 20}
